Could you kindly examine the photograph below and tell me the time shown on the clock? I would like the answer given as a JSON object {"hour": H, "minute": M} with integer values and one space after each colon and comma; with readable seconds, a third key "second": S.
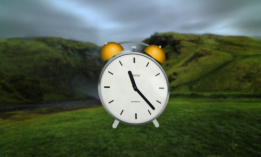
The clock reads {"hour": 11, "minute": 23}
